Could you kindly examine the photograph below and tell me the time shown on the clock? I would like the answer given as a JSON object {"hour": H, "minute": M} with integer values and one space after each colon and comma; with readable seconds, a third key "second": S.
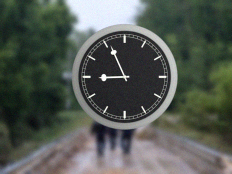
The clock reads {"hour": 8, "minute": 56}
